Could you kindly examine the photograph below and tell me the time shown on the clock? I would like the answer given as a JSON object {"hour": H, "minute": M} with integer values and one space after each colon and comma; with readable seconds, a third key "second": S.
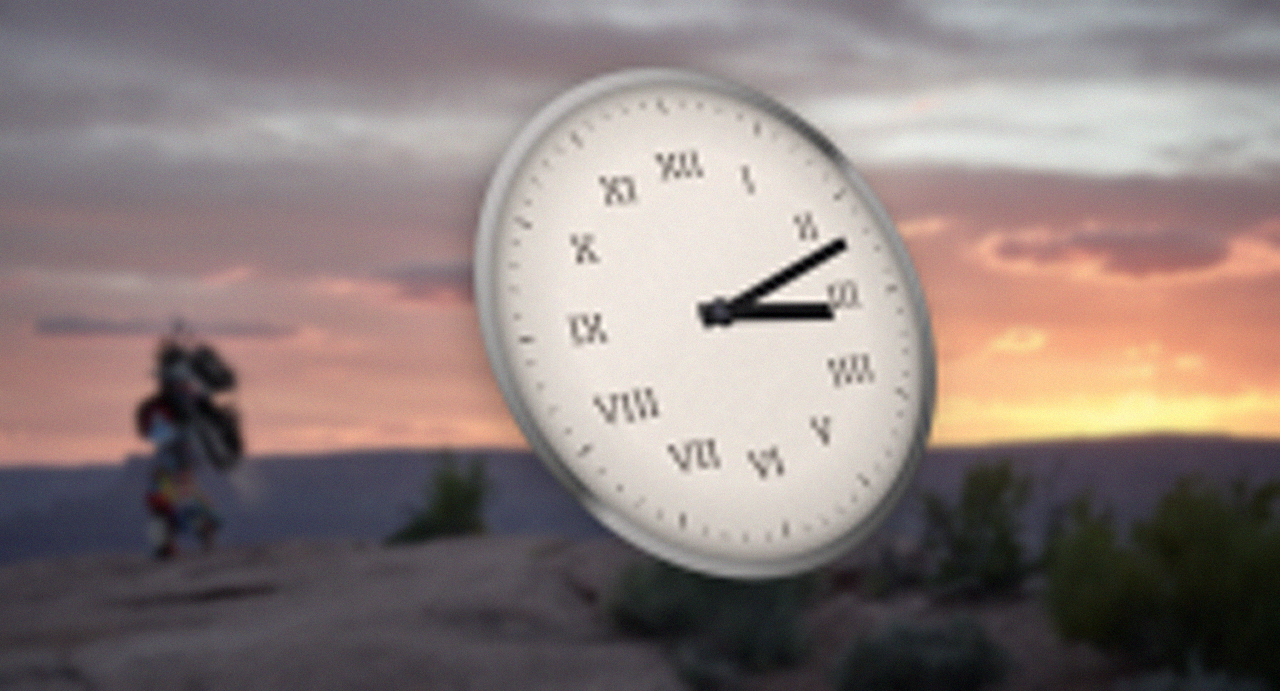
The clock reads {"hour": 3, "minute": 12}
